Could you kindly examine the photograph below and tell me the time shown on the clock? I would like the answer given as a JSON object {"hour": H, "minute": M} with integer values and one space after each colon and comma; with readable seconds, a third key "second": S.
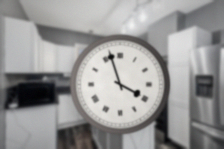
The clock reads {"hour": 3, "minute": 57}
